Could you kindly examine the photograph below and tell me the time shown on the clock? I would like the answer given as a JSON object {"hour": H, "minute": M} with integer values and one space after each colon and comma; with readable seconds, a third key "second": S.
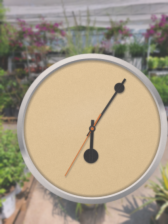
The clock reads {"hour": 6, "minute": 5, "second": 35}
